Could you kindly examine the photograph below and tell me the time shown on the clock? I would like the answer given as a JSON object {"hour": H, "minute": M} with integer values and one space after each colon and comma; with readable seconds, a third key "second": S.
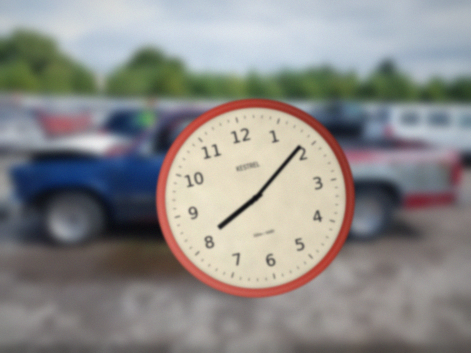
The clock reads {"hour": 8, "minute": 9}
